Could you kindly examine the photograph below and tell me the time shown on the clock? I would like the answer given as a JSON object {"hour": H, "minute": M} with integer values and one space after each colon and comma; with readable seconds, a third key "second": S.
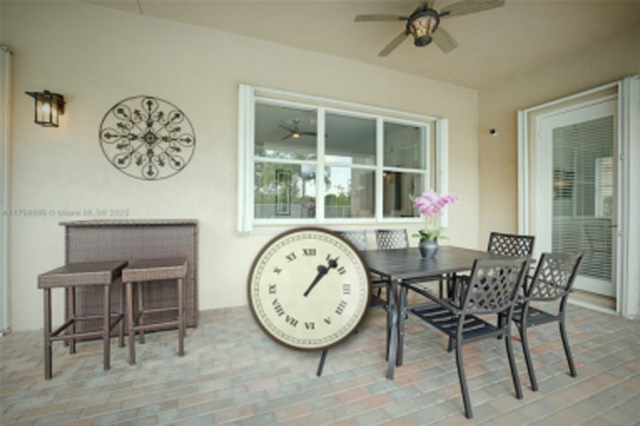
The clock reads {"hour": 1, "minute": 7}
